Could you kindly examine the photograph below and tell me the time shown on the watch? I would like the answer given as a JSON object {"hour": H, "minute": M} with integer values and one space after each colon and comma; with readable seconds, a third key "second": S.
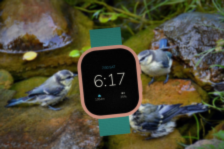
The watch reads {"hour": 6, "minute": 17}
